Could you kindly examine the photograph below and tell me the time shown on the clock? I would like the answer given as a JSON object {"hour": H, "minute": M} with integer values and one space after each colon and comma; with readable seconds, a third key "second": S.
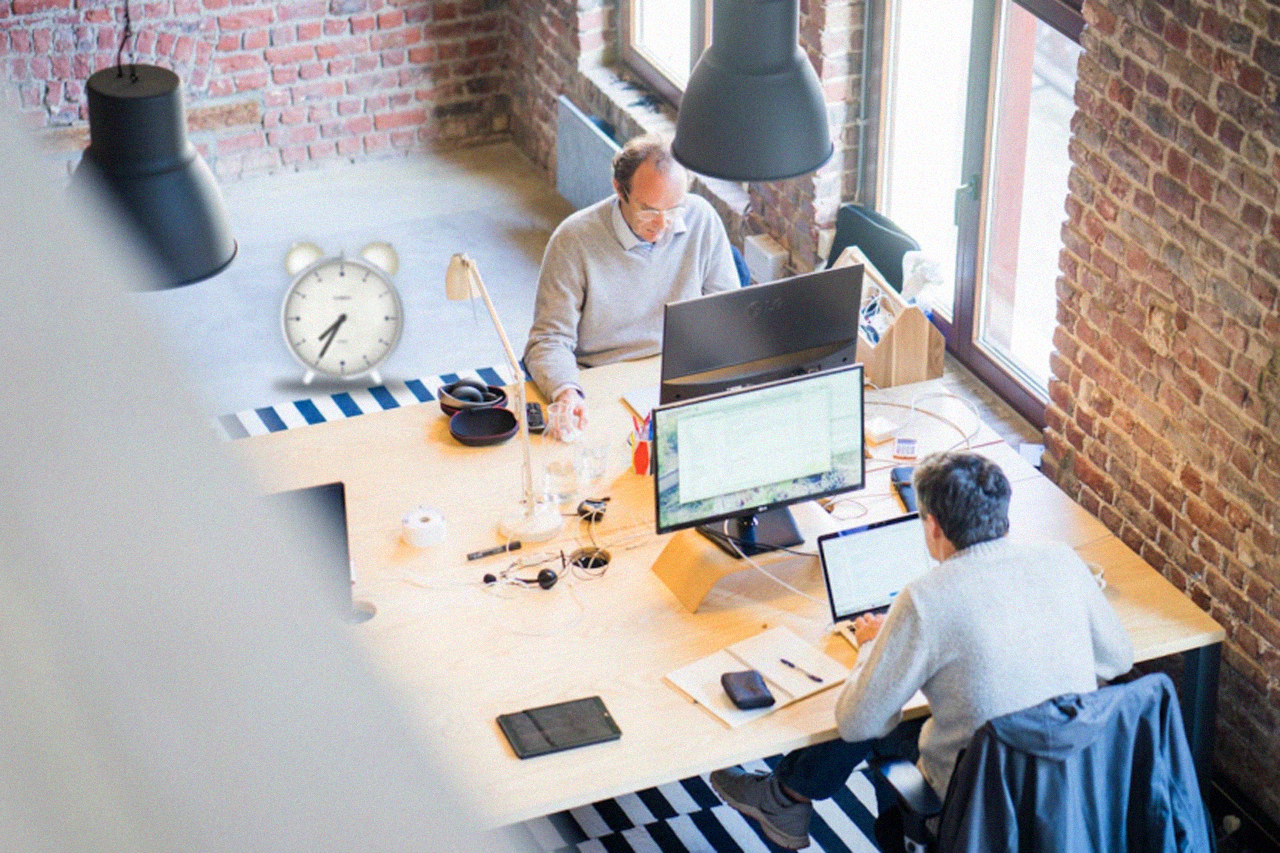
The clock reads {"hour": 7, "minute": 35}
